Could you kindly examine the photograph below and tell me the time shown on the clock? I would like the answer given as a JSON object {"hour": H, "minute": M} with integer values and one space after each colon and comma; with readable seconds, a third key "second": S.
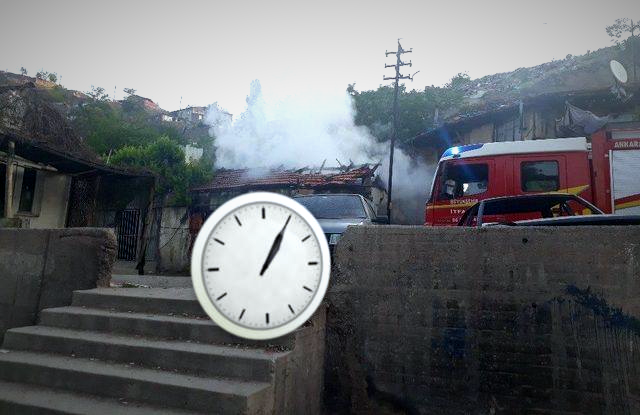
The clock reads {"hour": 1, "minute": 5}
